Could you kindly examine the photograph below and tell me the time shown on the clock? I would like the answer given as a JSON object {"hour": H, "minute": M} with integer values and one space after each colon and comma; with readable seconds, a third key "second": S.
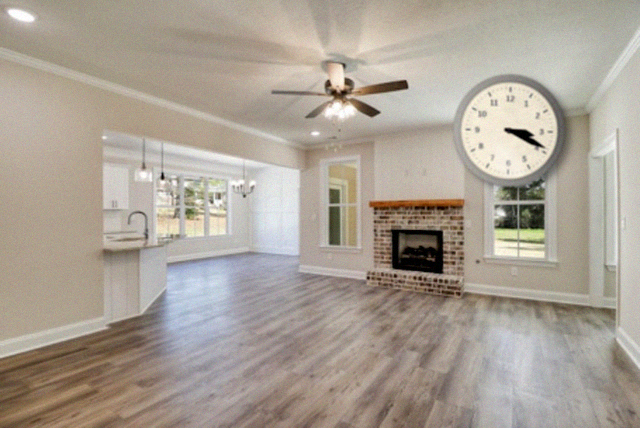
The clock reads {"hour": 3, "minute": 19}
